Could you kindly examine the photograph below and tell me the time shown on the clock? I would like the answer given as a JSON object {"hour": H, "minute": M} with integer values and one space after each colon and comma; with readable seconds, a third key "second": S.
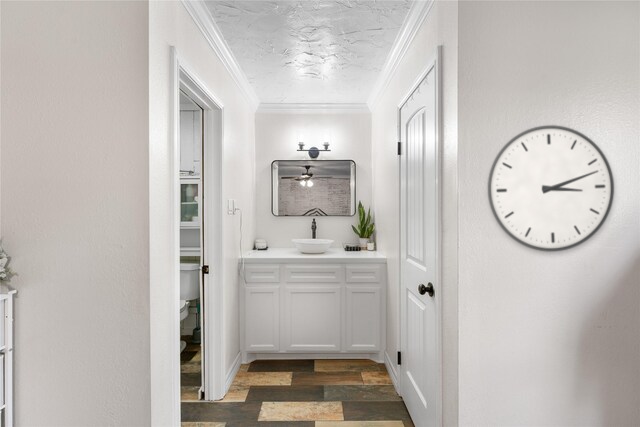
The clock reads {"hour": 3, "minute": 12}
